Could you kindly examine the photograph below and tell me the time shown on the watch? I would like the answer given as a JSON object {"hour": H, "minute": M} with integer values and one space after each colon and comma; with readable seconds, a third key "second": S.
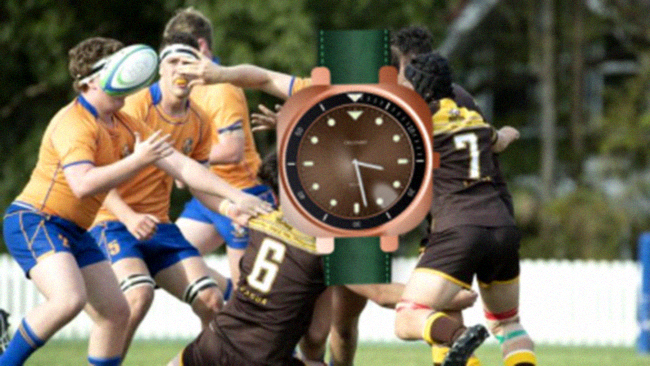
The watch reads {"hour": 3, "minute": 28}
